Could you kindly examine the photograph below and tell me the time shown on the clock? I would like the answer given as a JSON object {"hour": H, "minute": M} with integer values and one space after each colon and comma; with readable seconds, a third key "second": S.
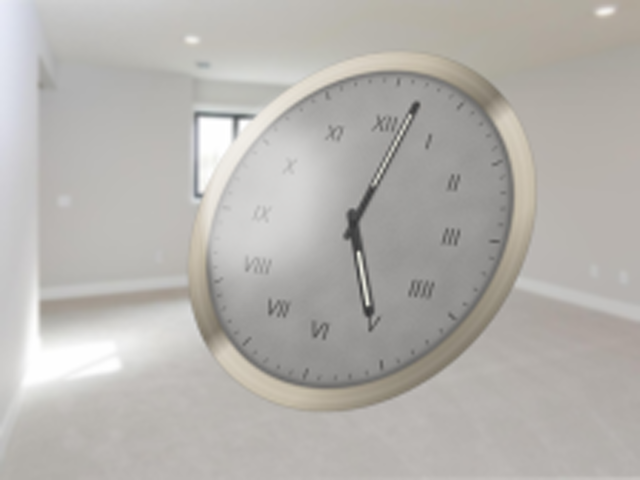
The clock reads {"hour": 5, "minute": 2}
